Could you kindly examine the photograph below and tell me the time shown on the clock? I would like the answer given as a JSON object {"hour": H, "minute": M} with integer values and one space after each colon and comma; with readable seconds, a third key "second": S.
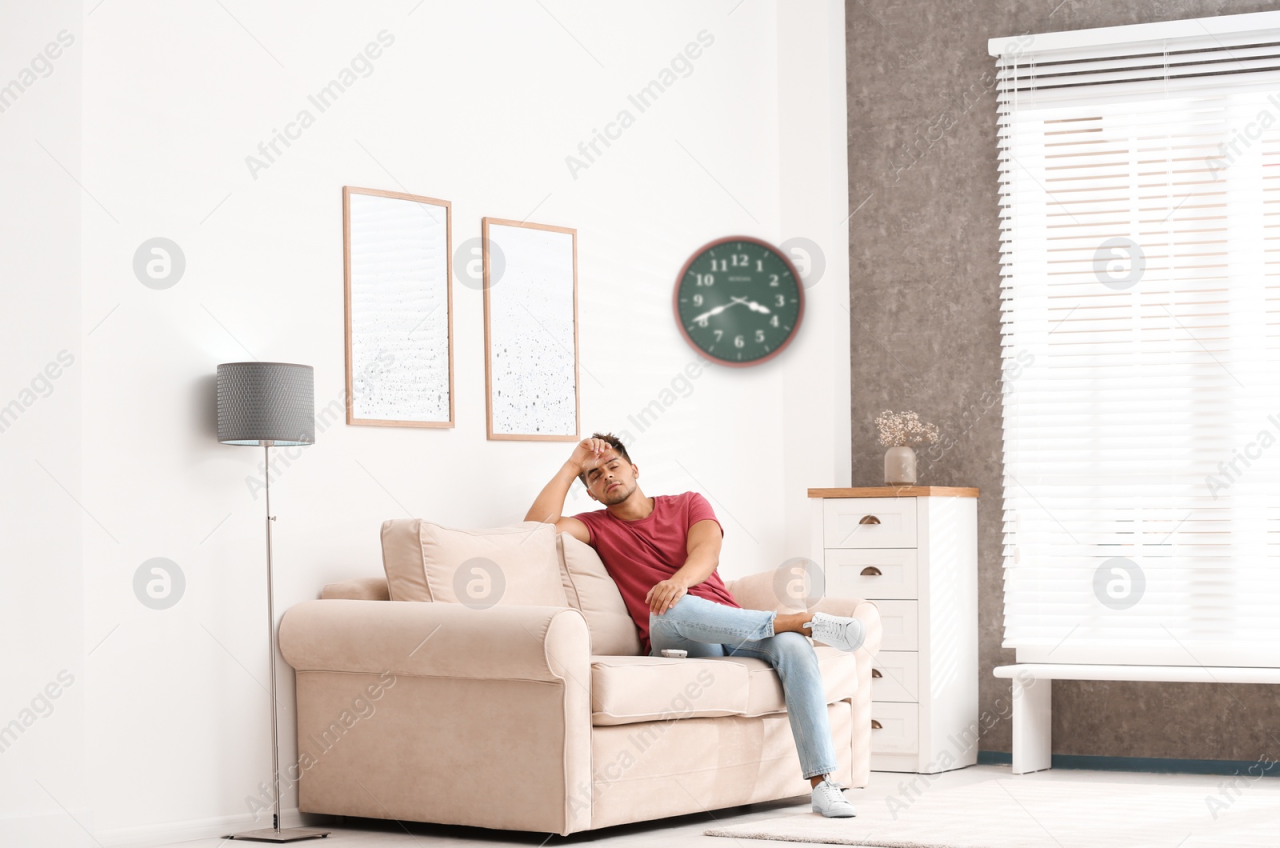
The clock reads {"hour": 3, "minute": 41}
